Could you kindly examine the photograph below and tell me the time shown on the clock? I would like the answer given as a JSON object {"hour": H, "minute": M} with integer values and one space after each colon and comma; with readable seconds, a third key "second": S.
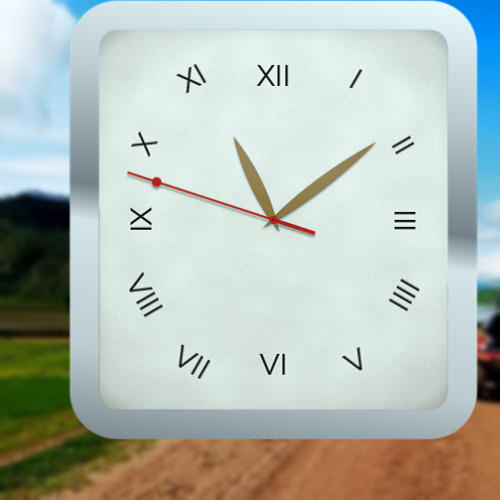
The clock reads {"hour": 11, "minute": 8, "second": 48}
